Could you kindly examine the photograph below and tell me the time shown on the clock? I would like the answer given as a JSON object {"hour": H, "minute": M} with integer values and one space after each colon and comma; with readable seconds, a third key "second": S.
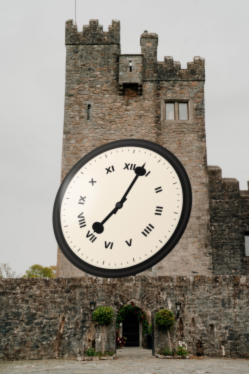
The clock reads {"hour": 7, "minute": 3}
